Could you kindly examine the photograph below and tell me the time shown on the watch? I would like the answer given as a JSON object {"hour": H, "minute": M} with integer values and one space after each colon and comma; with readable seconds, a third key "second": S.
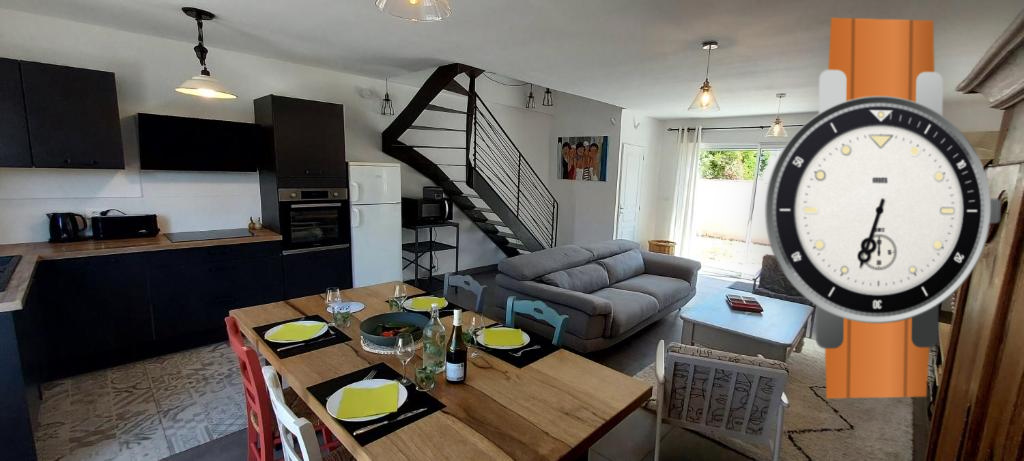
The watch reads {"hour": 6, "minute": 33}
